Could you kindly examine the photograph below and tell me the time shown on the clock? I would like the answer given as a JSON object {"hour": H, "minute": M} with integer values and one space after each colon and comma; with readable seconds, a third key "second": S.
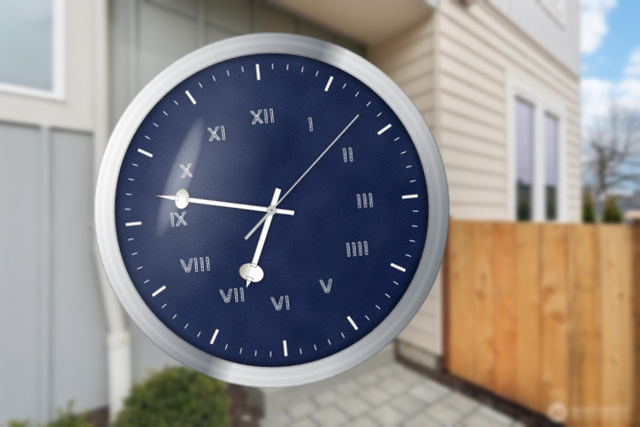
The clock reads {"hour": 6, "minute": 47, "second": 8}
